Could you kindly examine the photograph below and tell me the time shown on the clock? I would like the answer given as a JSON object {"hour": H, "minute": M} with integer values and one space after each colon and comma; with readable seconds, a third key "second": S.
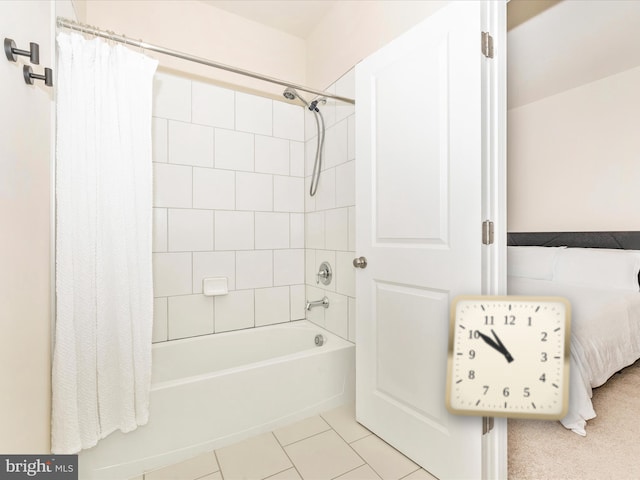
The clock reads {"hour": 10, "minute": 51}
